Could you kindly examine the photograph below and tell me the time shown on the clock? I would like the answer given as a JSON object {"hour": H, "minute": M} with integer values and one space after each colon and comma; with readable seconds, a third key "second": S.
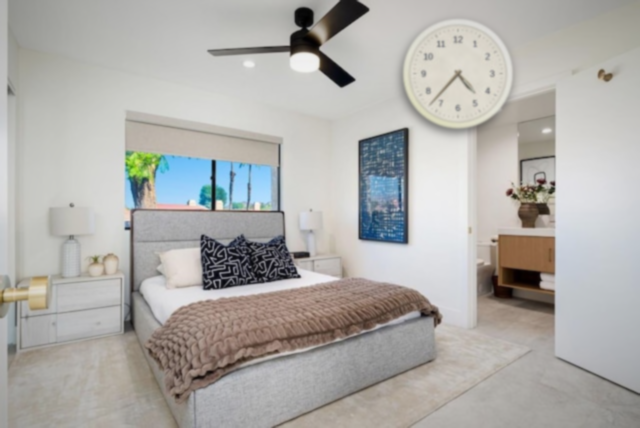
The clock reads {"hour": 4, "minute": 37}
